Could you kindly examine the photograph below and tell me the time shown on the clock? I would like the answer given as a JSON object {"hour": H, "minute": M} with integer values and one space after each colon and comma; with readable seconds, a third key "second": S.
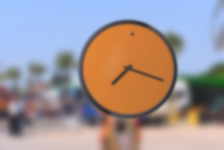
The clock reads {"hour": 7, "minute": 17}
